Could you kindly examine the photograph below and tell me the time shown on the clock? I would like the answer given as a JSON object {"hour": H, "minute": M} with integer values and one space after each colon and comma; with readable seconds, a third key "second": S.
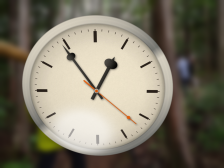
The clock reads {"hour": 12, "minute": 54, "second": 22}
